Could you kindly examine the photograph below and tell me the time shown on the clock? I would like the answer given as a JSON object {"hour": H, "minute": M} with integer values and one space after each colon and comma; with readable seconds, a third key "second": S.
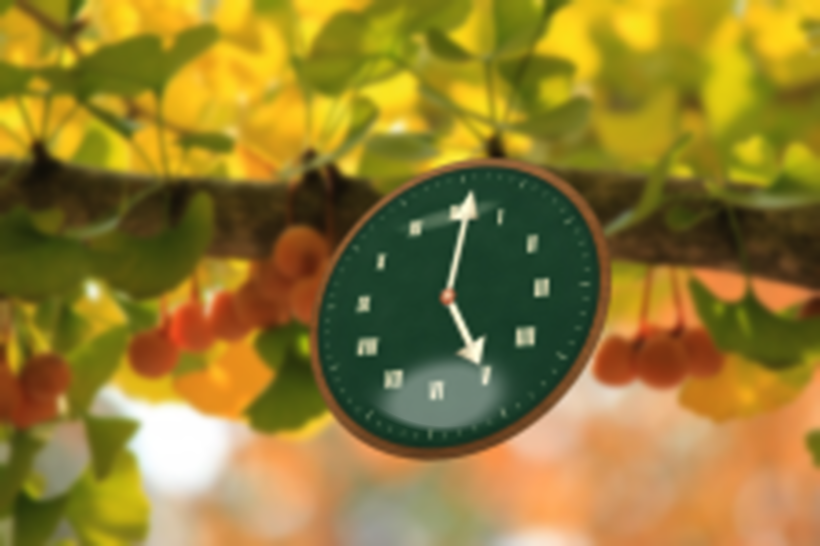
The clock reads {"hour": 5, "minute": 1}
